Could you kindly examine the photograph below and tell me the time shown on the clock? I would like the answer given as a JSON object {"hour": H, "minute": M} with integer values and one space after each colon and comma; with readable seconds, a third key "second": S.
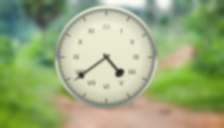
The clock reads {"hour": 4, "minute": 39}
